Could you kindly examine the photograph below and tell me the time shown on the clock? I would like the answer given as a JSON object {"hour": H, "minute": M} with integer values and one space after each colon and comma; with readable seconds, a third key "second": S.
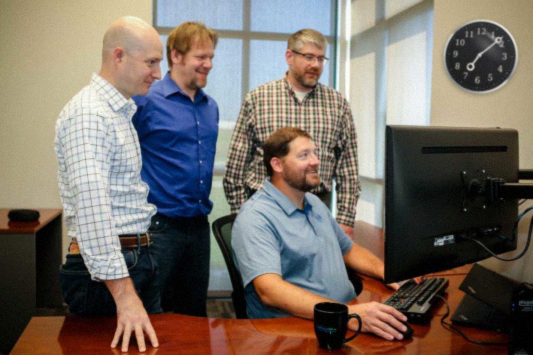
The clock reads {"hour": 7, "minute": 8}
